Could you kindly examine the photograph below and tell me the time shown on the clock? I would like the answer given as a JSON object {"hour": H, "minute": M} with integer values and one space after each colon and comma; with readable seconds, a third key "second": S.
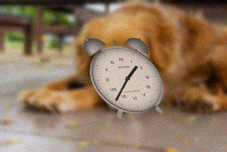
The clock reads {"hour": 1, "minute": 37}
